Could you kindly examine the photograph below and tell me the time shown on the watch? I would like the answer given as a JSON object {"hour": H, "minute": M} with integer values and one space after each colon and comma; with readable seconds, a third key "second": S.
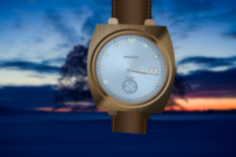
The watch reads {"hour": 3, "minute": 16}
